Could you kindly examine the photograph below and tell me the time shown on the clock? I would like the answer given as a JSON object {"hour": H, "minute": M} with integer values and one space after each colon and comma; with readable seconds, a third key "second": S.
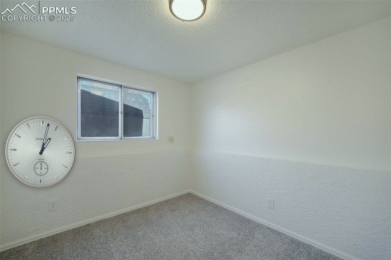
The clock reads {"hour": 1, "minute": 2}
